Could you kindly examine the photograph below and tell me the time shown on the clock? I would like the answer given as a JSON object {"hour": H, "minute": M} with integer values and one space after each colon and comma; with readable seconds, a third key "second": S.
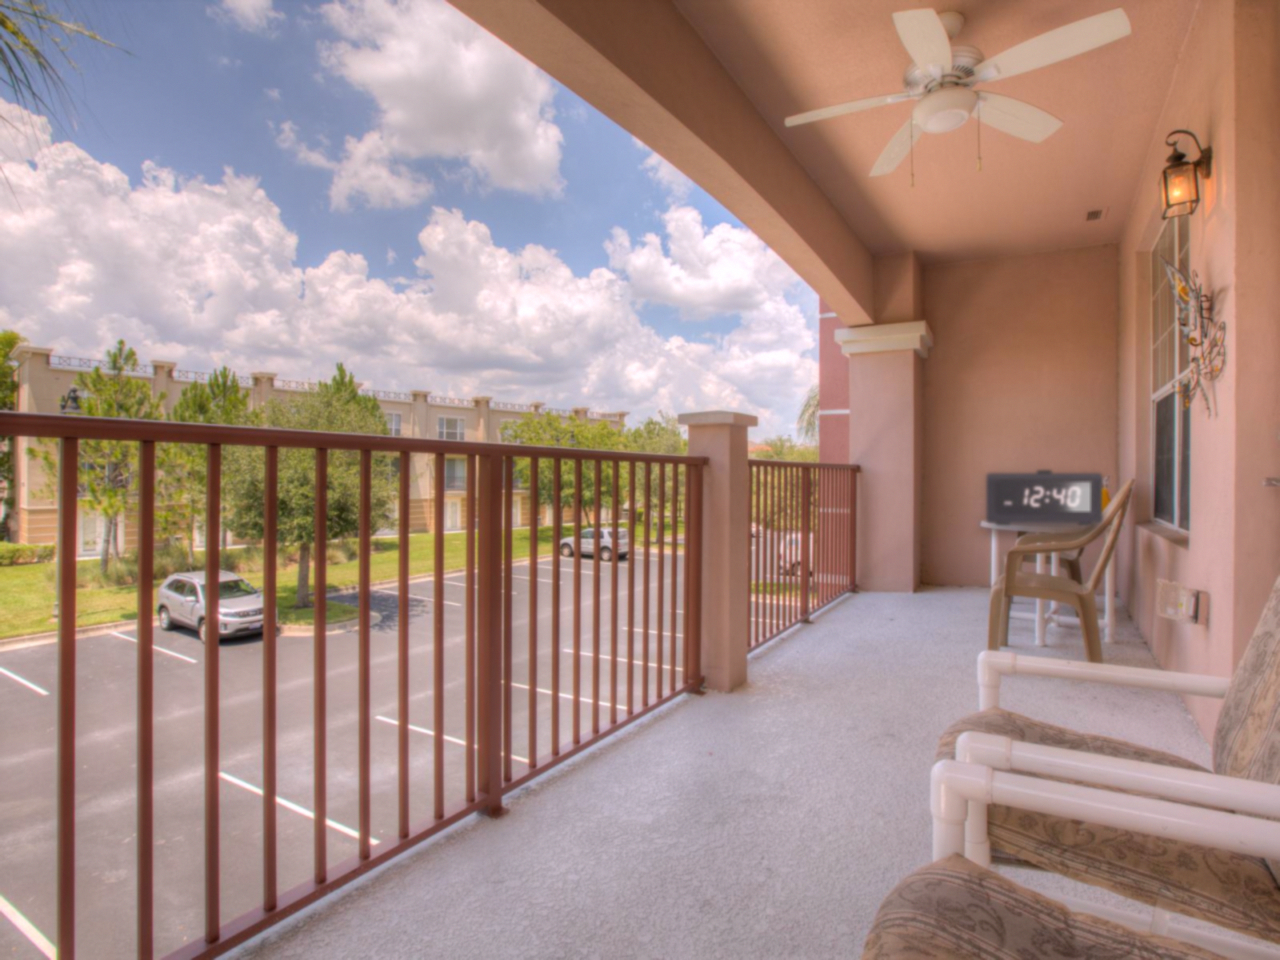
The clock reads {"hour": 12, "minute": 40}
